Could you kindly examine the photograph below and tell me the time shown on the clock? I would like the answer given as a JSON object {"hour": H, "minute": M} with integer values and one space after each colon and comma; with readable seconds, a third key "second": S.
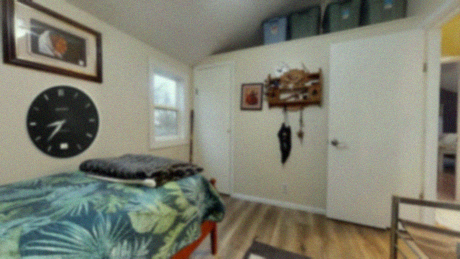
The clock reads {"hour": 8, "minute": 37}
